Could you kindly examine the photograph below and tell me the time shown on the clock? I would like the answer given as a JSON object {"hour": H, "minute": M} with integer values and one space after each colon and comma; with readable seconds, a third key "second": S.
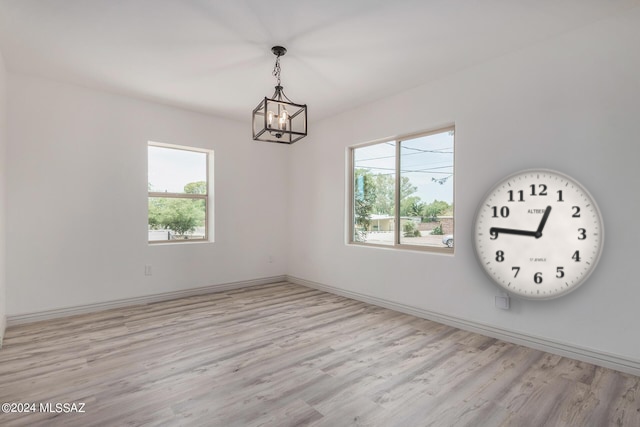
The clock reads {"hour": 12, "minute": 46}
